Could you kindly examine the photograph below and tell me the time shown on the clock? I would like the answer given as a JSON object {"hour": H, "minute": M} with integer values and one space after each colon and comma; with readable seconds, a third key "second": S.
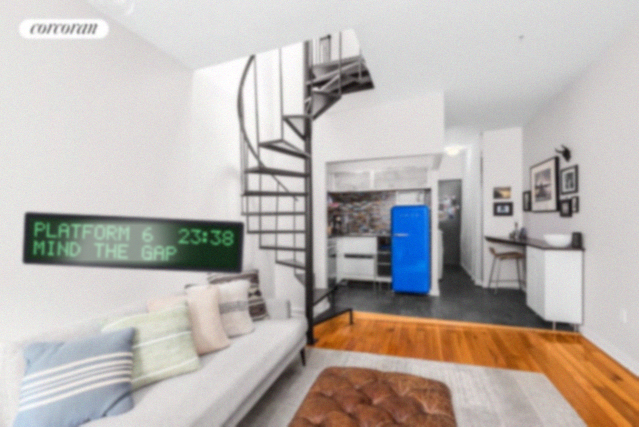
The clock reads {"hour": 23, "minute": 38}
